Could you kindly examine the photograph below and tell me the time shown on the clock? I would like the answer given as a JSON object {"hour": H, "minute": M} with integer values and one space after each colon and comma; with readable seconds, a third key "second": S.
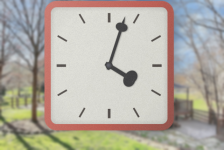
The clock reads {"hour": 4, "minute": 3}
